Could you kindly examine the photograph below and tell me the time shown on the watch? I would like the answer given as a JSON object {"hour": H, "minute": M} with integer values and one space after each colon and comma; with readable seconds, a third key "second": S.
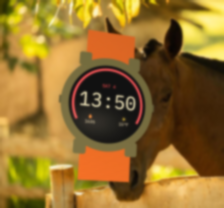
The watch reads {"hour": 13, "minute": 50}
